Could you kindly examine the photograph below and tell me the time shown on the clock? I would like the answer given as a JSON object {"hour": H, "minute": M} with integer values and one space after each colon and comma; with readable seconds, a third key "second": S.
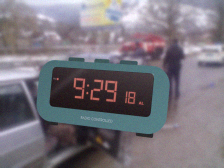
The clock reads {"hour": 9, "minute": 29, "second": 18}
